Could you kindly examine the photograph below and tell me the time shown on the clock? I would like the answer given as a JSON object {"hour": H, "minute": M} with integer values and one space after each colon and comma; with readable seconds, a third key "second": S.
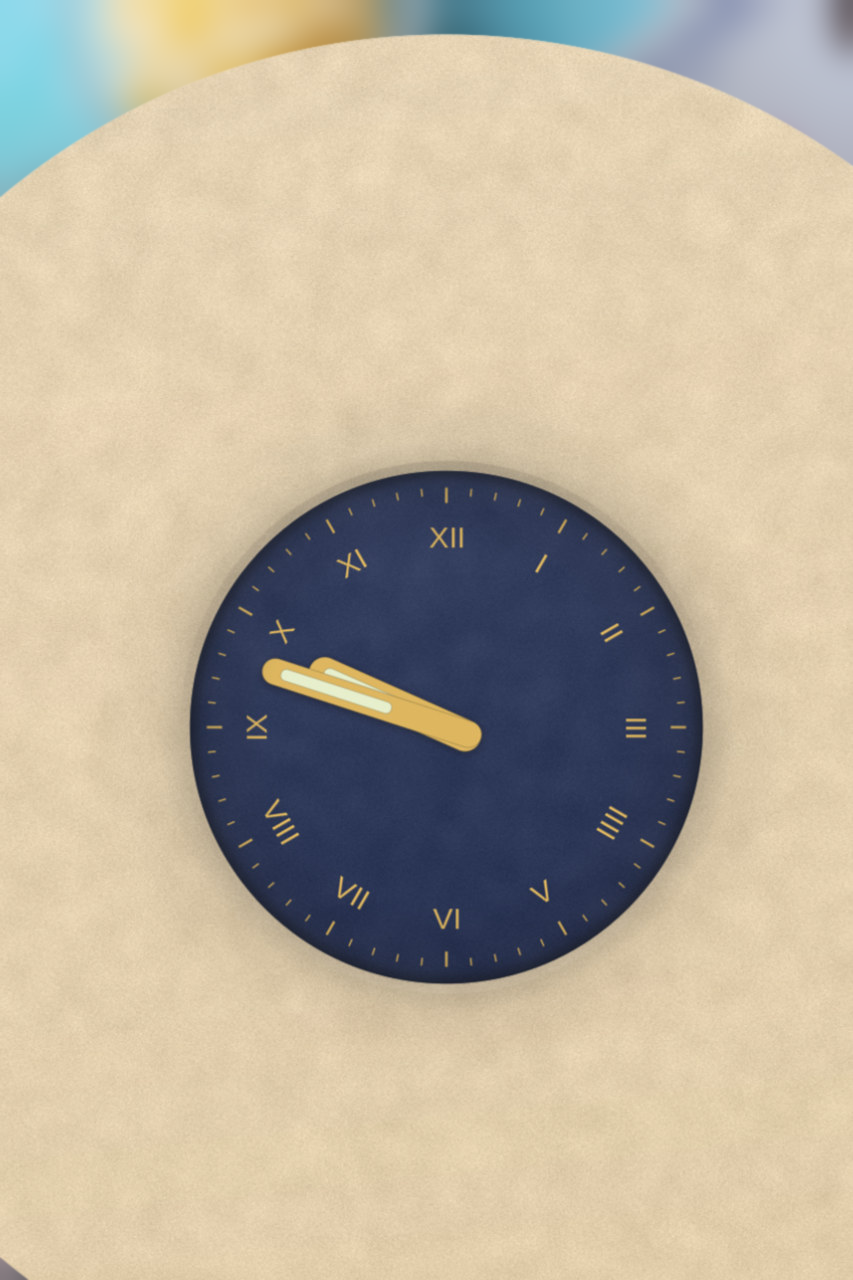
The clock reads {"hour": 9, "minute": 48}
